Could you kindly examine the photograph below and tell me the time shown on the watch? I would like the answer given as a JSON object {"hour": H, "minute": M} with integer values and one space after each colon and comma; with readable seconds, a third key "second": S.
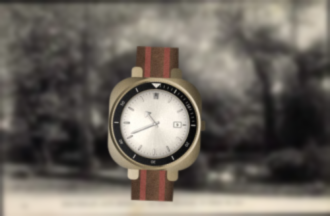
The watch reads {"hour": 10, "minute": 41}
